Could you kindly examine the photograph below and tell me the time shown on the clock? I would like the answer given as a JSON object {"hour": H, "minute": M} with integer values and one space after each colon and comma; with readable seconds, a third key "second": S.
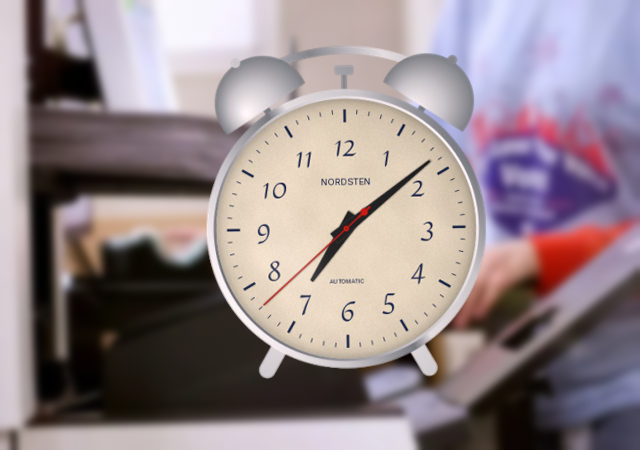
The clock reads {"hour": 7, "minute": 8, "second": 38}
